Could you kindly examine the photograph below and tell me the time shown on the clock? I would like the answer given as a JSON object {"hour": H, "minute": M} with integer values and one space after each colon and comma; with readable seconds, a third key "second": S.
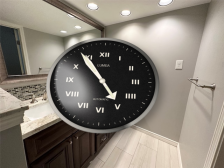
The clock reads {"hour": 4, "minute": 54}
